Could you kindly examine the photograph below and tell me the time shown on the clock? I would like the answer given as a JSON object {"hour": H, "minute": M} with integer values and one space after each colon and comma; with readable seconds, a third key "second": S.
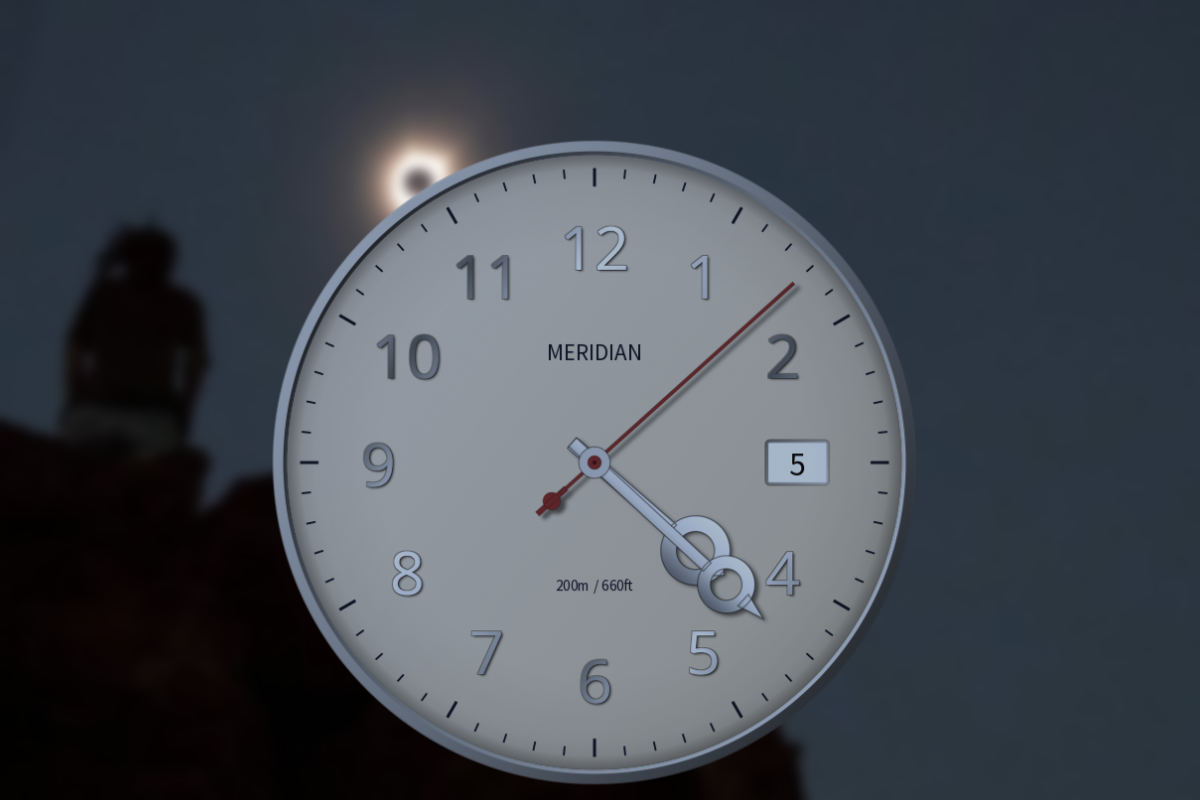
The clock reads {"hour": 4, "minute": 22, "second": 8}
